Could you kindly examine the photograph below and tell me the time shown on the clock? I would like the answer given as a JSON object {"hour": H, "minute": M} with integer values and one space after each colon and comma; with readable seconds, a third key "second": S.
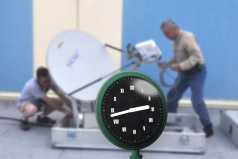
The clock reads {"hour": 2, "minute": 43}
